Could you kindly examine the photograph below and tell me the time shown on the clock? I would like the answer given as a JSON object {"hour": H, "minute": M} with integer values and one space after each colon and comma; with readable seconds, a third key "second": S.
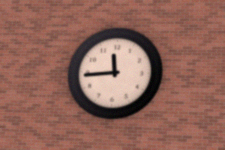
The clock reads {"hour": 11, "minute": 44}
